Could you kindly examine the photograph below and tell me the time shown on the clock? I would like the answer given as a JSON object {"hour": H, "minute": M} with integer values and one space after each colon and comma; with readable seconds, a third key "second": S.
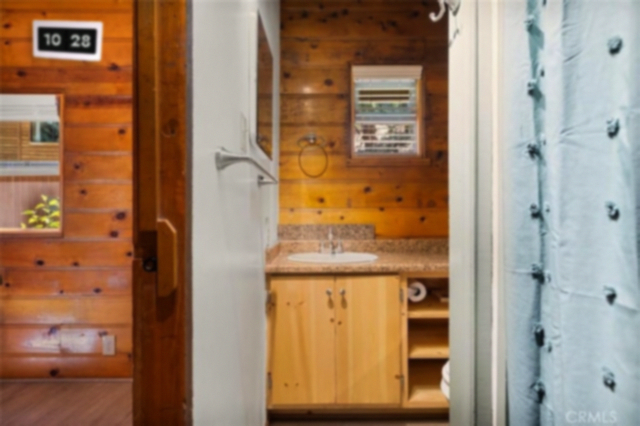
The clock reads {"hour": 10, "minute": 28}
